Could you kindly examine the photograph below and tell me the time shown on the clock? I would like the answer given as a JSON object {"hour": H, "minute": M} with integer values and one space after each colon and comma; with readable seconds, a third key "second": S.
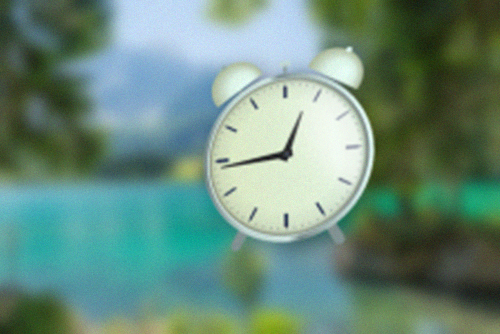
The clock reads {"hour": 12, "minute": 44}
